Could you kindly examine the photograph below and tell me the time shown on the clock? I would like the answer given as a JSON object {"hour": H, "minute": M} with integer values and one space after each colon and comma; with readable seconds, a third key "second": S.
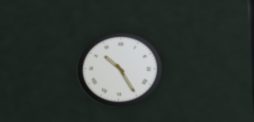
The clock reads {"hour": 10, "minute": 25}
